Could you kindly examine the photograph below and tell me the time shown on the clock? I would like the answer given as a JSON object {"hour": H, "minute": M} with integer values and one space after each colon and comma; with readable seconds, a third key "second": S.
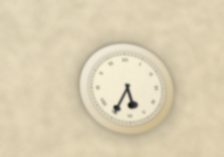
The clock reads {"hour": 5, "minute": 35}
